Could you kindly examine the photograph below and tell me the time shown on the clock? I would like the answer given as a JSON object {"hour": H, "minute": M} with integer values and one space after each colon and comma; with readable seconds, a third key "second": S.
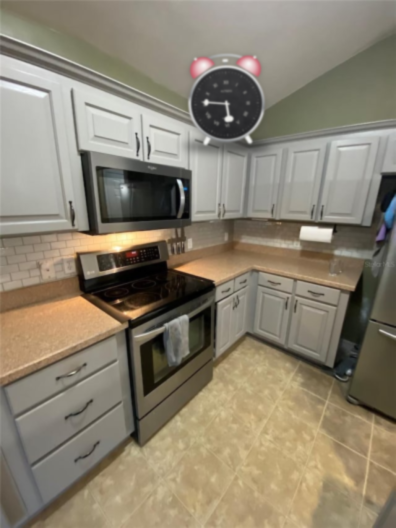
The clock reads {"hour": 5, "minute": 46}
